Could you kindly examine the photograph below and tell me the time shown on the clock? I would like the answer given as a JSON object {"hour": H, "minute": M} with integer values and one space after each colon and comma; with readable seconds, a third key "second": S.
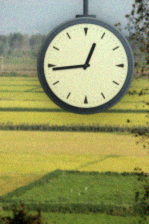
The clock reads {"hour": 12, "minute": 44}
